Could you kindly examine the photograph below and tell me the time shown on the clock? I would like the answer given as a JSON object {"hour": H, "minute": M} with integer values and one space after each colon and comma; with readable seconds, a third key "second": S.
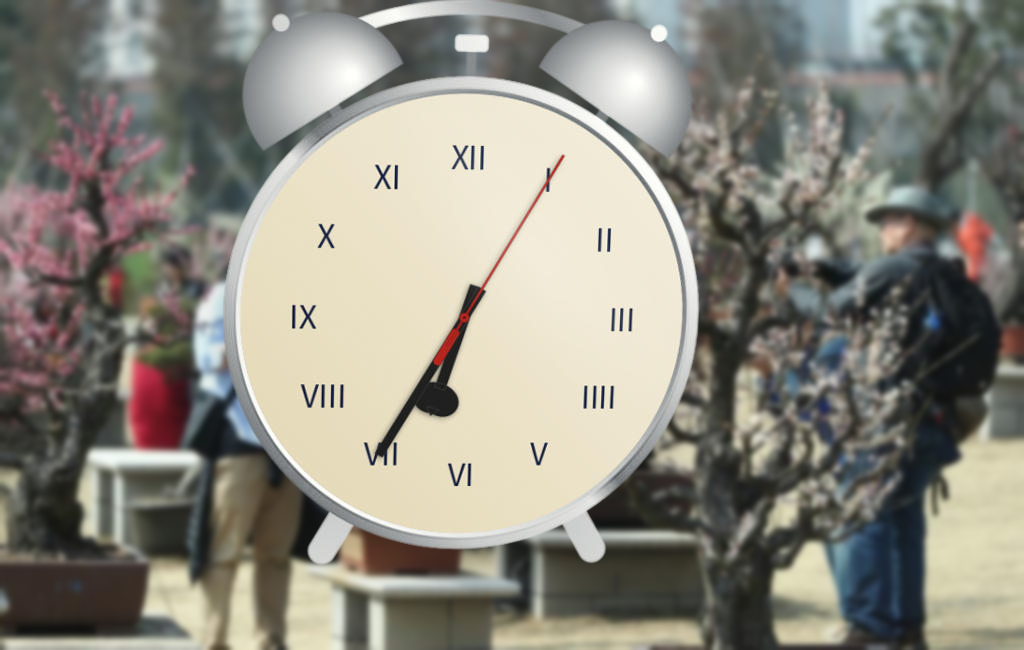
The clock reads {"hour": 6, "minute": 35, "second": 5}
